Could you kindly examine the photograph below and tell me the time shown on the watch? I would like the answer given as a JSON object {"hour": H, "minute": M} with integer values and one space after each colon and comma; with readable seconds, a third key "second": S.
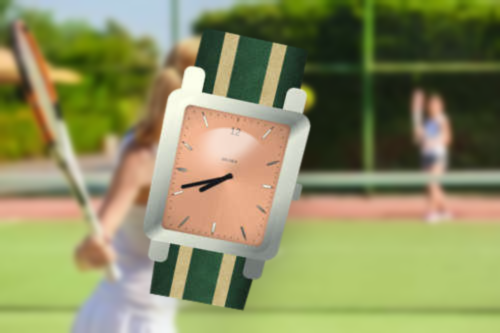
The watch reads {"hour": 7, "minute": 41}
